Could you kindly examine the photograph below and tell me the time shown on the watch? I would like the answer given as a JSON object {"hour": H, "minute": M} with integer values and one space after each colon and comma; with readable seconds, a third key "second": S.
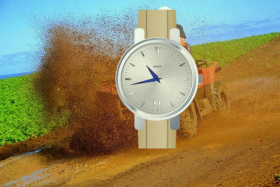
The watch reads {"hour": 10, "minute": 43}
